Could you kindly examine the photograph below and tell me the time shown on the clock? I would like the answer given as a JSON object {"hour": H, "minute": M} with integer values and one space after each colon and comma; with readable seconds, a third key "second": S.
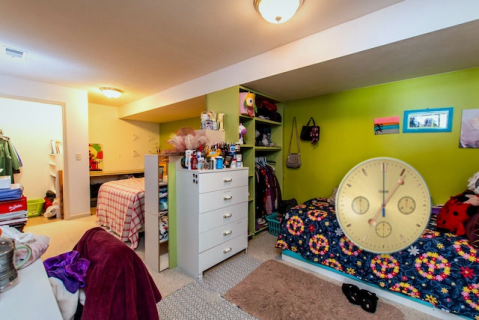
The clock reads {"hour": 7, "minute": 6}
